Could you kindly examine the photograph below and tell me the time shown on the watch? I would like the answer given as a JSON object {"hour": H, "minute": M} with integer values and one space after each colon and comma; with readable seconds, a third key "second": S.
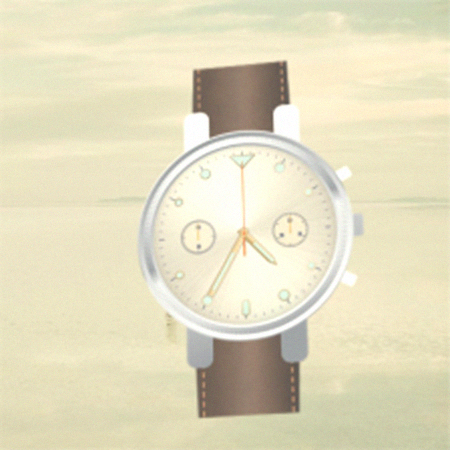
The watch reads {"hour": 4, "minute": 35}
